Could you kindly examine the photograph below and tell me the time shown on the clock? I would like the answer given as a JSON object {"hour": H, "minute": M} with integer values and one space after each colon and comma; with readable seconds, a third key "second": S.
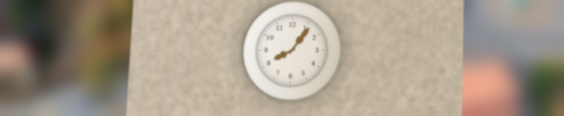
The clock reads {"hour": 8, "minute": 6}
